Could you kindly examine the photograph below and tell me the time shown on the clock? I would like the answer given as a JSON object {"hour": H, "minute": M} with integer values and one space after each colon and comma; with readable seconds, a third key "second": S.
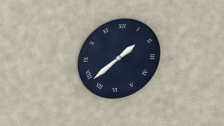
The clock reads {"hour": 1, "minute": 38}
